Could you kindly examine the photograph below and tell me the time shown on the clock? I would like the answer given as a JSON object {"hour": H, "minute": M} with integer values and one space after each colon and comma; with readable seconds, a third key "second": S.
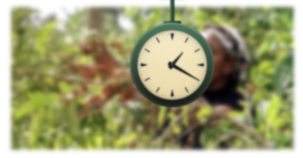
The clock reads {"hour": 1, "minute": 20}
